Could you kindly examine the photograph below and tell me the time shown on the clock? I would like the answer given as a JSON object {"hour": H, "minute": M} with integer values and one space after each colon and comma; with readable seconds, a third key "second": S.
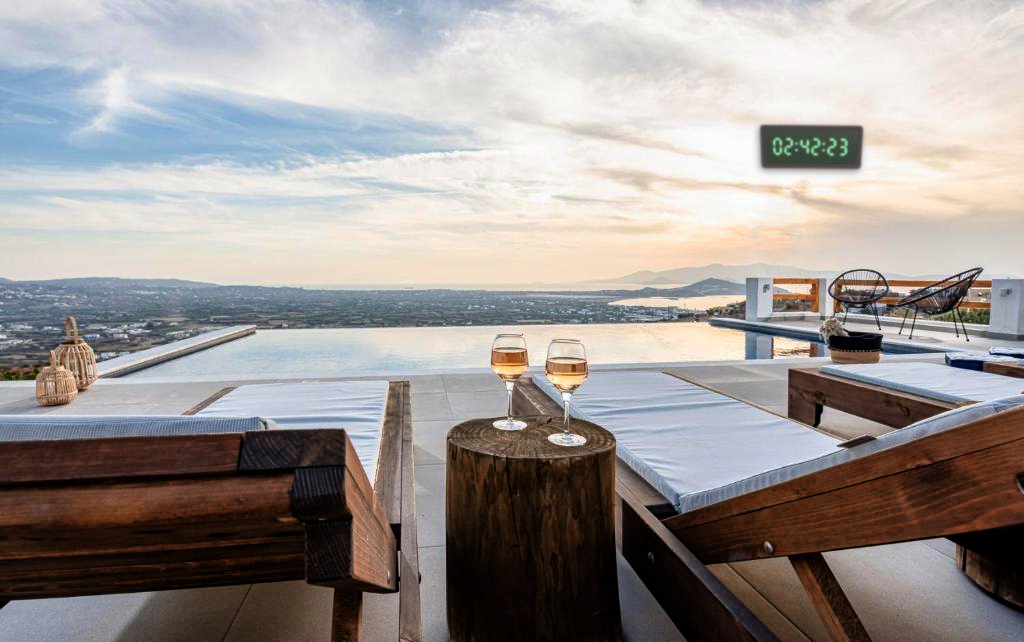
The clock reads {"hour": 2, "minute": 42, "second": 23}
